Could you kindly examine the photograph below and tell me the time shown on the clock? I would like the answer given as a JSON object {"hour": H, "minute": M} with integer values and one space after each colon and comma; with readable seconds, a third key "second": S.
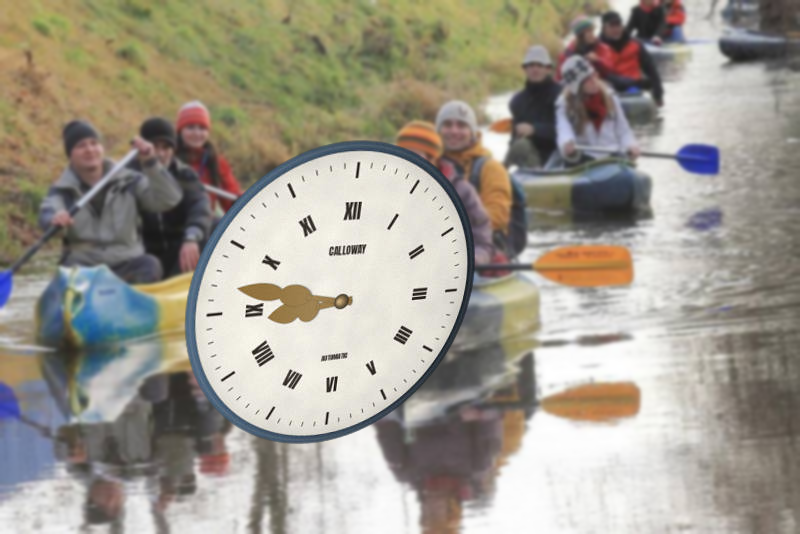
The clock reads {"hour": 8, "minute": 47}
